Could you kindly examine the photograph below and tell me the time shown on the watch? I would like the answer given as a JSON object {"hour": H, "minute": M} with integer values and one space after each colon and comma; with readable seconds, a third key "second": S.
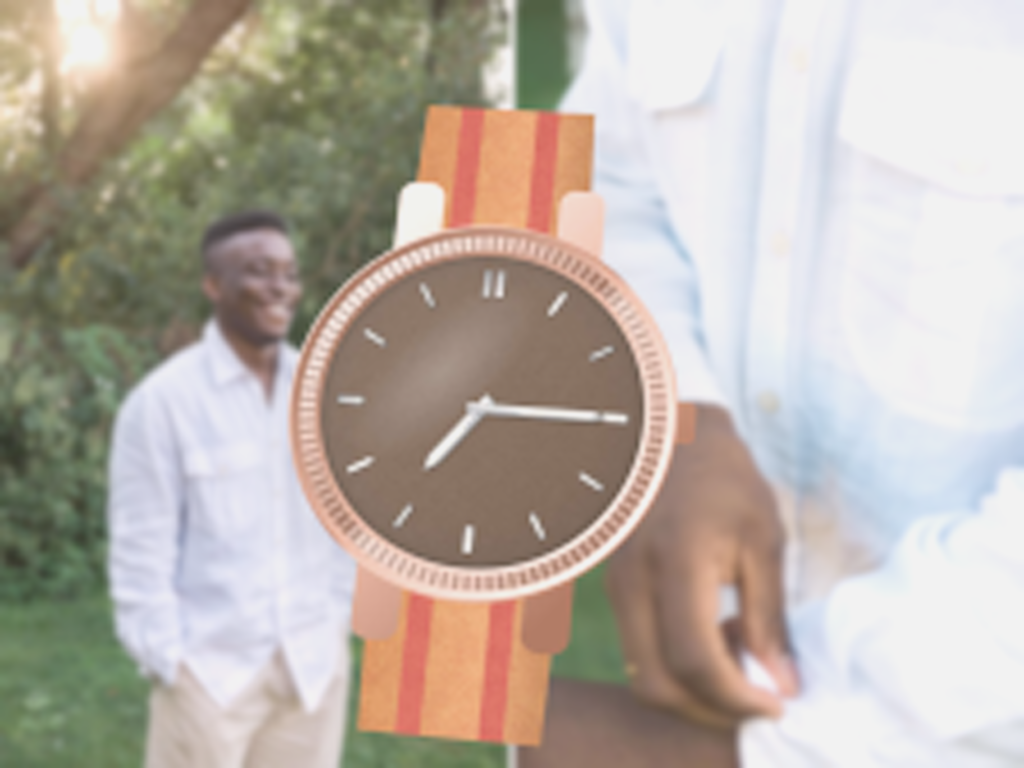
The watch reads {"hour": 7, "minute": 15}
